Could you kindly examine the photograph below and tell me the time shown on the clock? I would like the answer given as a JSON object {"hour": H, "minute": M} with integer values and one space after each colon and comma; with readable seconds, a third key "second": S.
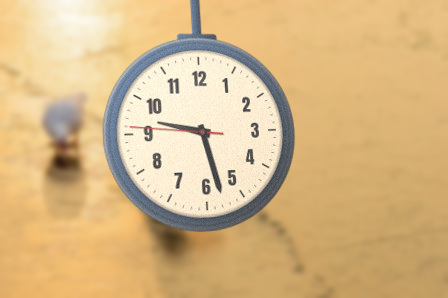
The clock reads {"hour": 9, "minute": 27, "second": 46}
